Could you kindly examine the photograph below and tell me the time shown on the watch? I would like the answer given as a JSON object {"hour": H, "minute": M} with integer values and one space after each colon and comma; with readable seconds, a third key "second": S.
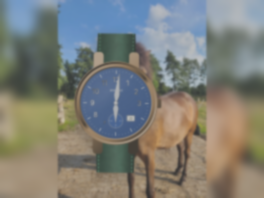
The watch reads {"hour": 6, "minute": 1}
